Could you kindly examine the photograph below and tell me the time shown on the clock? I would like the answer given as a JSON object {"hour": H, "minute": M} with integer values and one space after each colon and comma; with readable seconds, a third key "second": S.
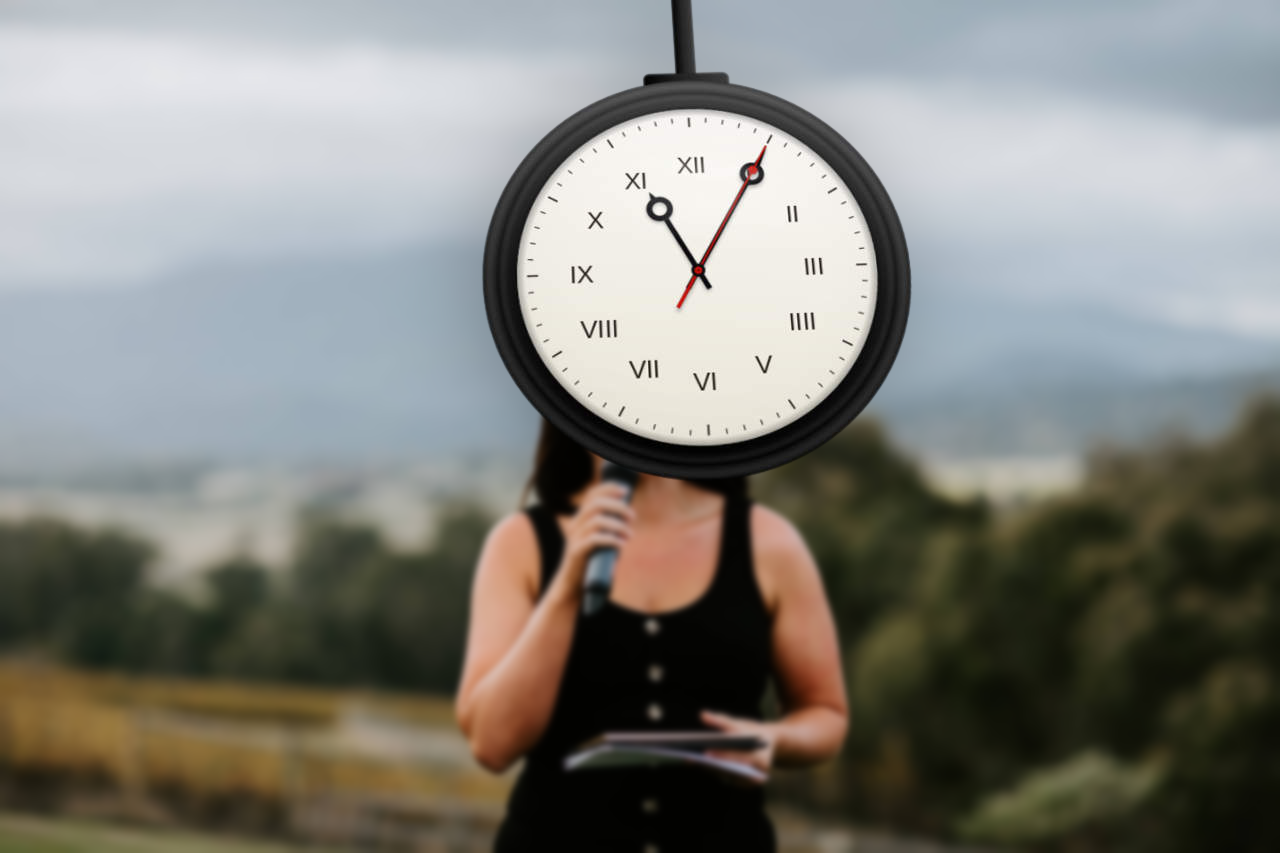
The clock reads {"hour": 11, "minute": 5, "second": 5}
